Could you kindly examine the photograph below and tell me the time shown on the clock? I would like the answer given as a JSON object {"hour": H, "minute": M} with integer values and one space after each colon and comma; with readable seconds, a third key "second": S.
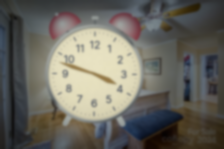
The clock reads {"hour": 3, "minute": 48}
